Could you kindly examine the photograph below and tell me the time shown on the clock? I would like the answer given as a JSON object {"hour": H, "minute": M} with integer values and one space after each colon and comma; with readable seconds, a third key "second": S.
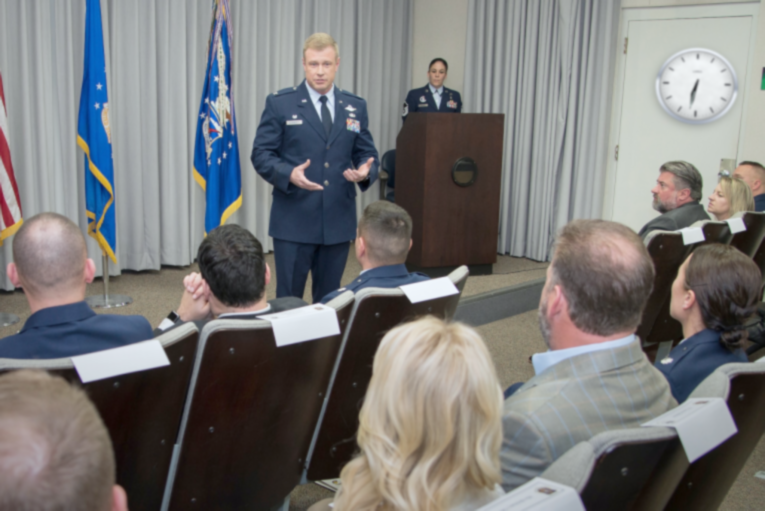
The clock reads {"hour": 6, "minute": 32}
